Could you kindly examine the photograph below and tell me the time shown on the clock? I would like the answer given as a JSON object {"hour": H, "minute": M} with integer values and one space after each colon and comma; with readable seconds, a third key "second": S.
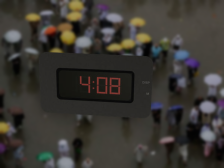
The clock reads {"hour": 4, "minute": 8}
